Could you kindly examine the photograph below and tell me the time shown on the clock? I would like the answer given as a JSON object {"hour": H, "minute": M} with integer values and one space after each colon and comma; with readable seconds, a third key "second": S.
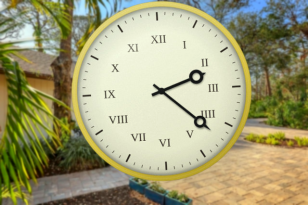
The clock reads {"hour": 2, "minute": 22}
